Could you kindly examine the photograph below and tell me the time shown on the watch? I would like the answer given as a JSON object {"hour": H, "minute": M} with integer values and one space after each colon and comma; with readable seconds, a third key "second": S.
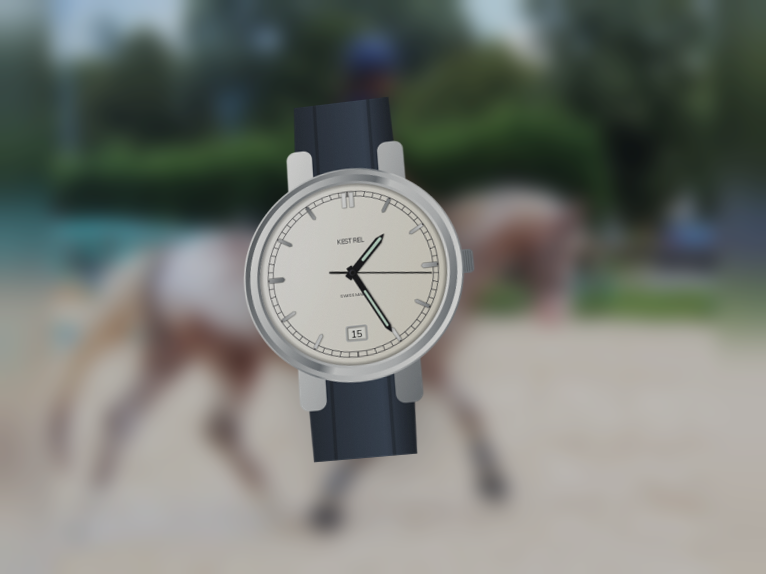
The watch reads {"hour": 1, "minute": 25, "second": 16}
